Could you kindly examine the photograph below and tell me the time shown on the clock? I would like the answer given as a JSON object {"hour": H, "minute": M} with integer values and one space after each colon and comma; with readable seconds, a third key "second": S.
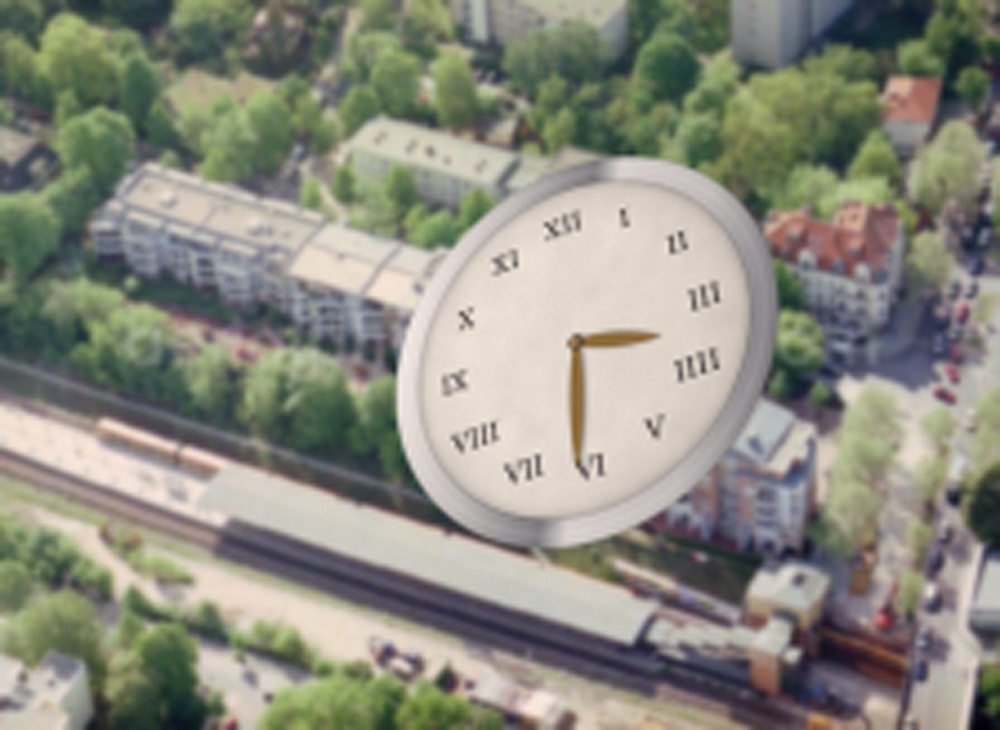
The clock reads {"hour": 3, "minute": 31}
